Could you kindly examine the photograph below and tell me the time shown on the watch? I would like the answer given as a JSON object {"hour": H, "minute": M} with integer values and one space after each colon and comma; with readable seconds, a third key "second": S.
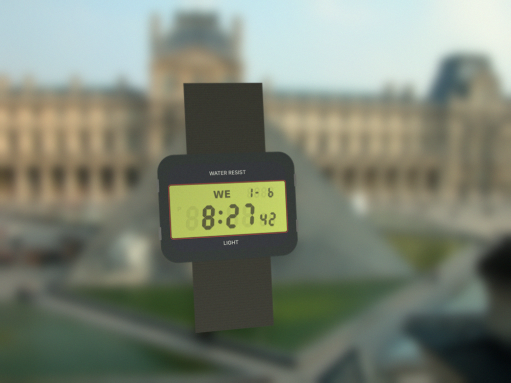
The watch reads {"hour": 8, "minute": 27, "second": 42}
